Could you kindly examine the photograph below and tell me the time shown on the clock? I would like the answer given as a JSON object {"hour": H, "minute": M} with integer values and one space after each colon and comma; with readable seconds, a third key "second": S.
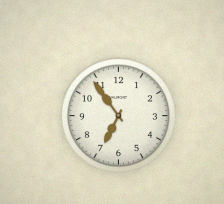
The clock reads {"hour": 6, "minute": 54}
